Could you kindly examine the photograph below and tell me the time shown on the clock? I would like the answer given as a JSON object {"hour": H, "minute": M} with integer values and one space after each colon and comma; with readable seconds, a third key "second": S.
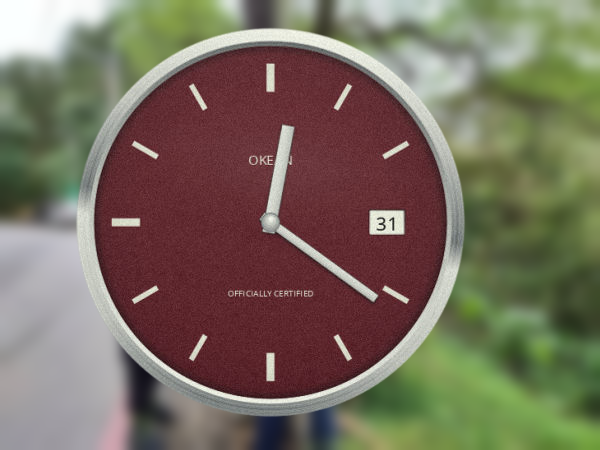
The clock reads {"hour": 12, "minute": 21}
